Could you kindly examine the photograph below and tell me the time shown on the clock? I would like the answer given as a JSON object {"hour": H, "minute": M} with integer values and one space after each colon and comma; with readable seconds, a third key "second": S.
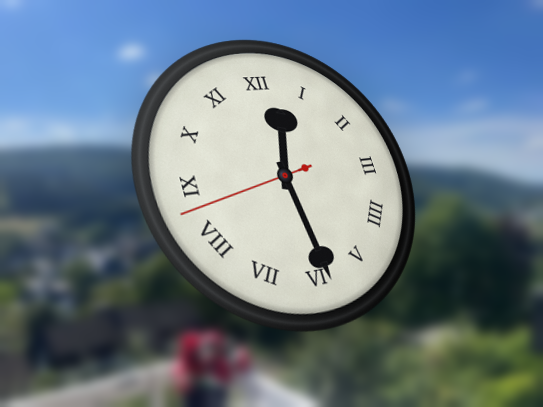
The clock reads {"hour": 12, "minute": 28, "second": 43}
